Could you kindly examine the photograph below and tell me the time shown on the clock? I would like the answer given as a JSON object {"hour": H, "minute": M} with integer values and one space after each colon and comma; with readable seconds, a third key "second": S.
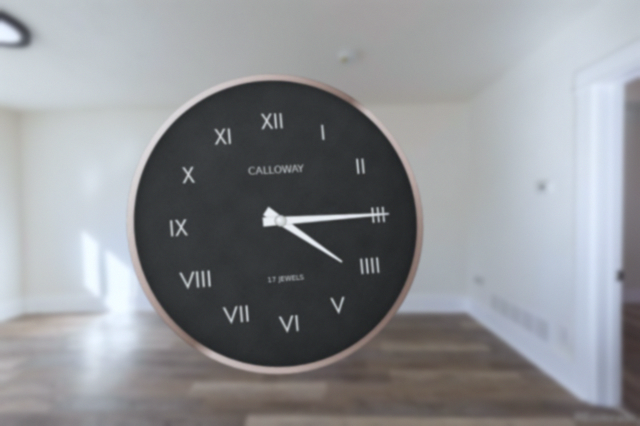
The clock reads {"hour": 4, "minute": 15}
